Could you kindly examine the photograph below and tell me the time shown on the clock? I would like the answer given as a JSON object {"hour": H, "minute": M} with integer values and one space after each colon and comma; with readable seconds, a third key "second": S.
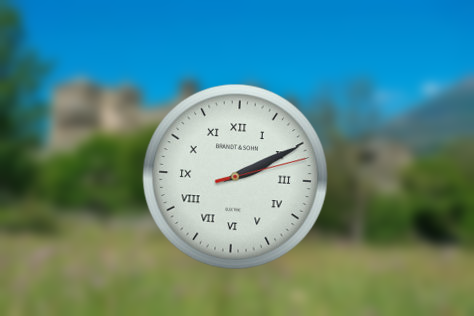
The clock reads {"hour": 2, "minute": 10, "second": 12}
